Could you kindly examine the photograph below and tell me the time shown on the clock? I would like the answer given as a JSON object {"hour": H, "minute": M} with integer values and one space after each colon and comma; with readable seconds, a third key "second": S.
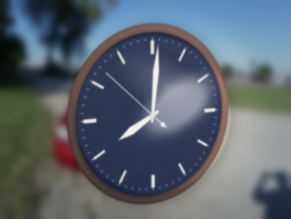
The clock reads {"hour": 8, "minute": 0, "second": 52}
